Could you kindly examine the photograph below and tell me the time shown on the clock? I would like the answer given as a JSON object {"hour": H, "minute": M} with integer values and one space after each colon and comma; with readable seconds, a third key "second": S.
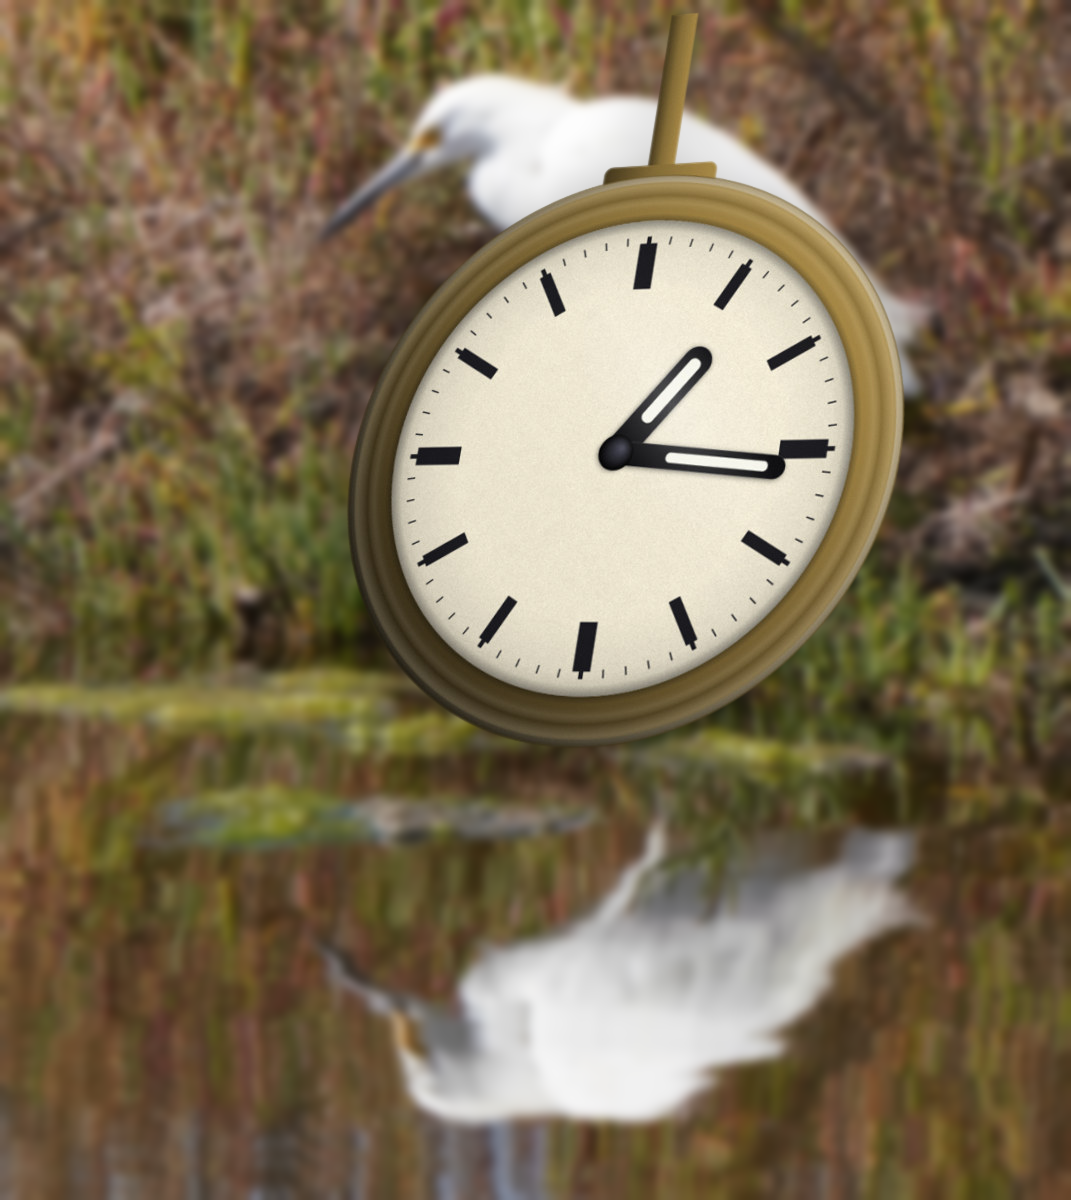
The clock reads {"hour": 1, "minute": 16}
